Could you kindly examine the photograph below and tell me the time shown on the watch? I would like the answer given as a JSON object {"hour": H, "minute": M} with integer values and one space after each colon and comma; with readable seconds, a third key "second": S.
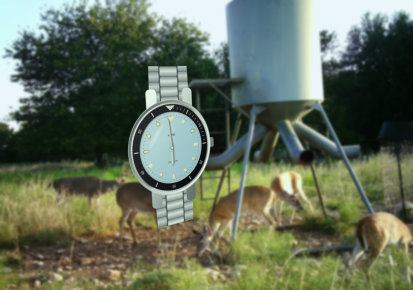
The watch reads {"hour": 5, "minute": 59}
